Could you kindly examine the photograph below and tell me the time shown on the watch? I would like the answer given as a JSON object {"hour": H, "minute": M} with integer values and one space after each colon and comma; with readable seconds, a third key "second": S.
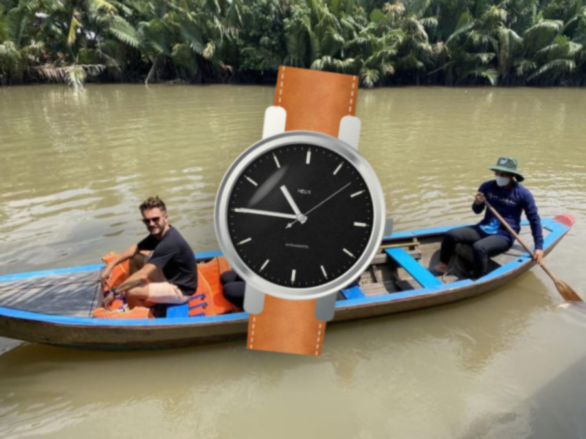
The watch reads {"hour": 10, "minute": 45, "second": 8}
